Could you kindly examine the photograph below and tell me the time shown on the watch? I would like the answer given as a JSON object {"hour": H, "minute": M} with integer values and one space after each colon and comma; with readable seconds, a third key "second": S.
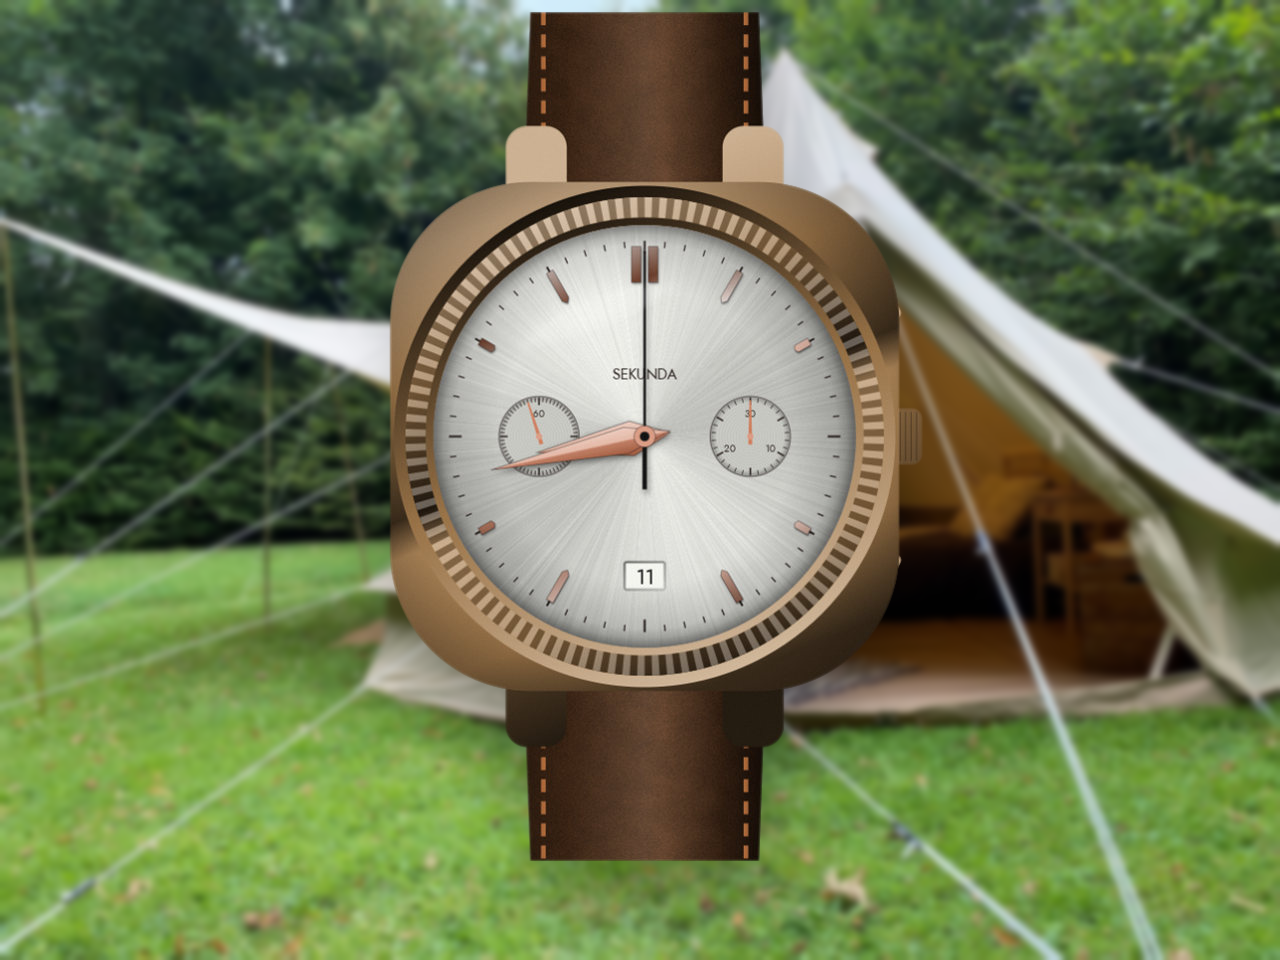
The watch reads {"hour": 8, "minute": 42, "second": 57}
